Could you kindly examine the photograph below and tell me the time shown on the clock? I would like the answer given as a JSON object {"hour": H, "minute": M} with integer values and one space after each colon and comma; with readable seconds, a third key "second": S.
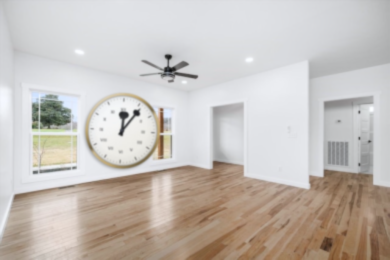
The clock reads {"hour": 12, "minute": 6}
